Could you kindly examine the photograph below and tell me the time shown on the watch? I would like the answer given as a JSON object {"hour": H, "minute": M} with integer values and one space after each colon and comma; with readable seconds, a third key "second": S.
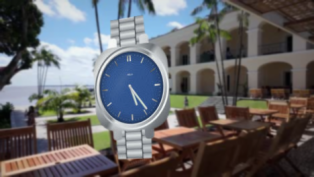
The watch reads {"hour": 5, "minute": 24}
